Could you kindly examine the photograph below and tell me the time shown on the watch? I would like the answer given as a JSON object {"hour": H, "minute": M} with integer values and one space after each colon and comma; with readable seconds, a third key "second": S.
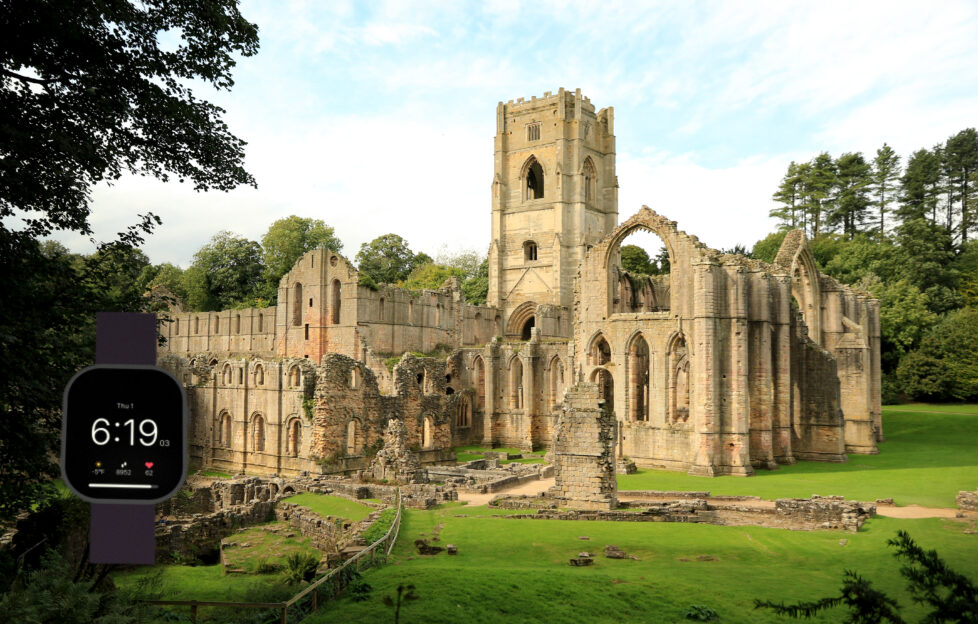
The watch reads {"hour": 6, "minute": 19}
